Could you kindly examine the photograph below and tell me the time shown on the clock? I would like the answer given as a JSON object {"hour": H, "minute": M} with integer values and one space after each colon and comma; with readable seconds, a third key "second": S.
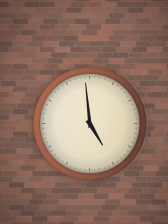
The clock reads {"hour": 4, "minute": 59}
